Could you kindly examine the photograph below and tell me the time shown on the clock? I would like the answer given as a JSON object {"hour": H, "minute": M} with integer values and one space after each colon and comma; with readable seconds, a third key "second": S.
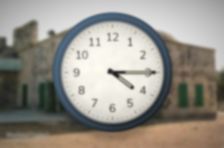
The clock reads {"hour": 4, "minute": 15}
